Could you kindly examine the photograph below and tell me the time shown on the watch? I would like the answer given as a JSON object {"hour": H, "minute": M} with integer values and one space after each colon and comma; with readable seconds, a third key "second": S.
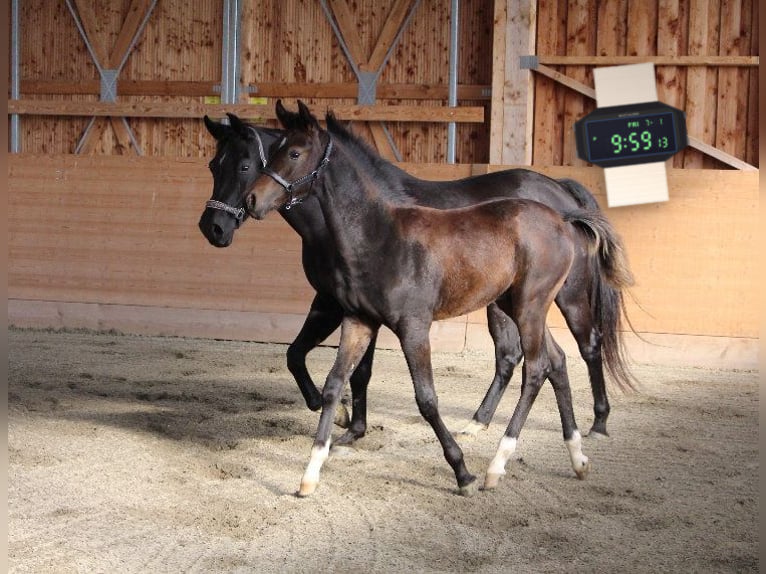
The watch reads {"hour": 9, "minute": 59, "second": 13}
